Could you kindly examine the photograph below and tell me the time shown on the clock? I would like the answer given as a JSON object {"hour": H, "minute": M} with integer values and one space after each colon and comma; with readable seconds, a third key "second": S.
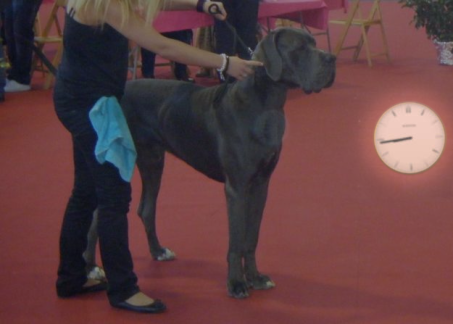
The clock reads {"hour": 8, "minute": 44}
